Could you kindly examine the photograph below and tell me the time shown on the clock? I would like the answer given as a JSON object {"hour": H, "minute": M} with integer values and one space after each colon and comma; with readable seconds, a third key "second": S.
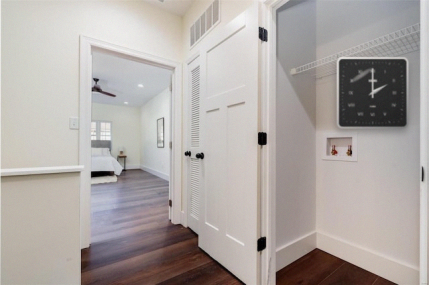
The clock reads {"hour": 2, "minute": 0}
